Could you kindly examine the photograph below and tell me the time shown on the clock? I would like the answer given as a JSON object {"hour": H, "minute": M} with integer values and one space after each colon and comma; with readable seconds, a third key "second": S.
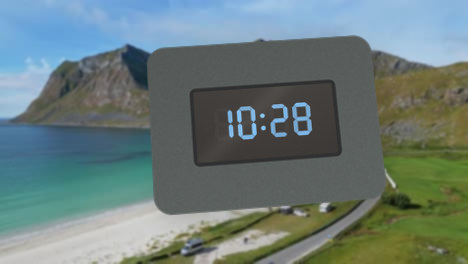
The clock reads {"hour": 10, "minute": 28}
